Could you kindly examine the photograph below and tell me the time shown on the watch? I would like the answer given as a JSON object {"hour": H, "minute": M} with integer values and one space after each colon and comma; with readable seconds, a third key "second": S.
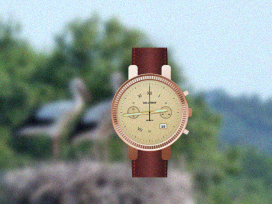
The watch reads {"hour": 2, "minute": 44}
